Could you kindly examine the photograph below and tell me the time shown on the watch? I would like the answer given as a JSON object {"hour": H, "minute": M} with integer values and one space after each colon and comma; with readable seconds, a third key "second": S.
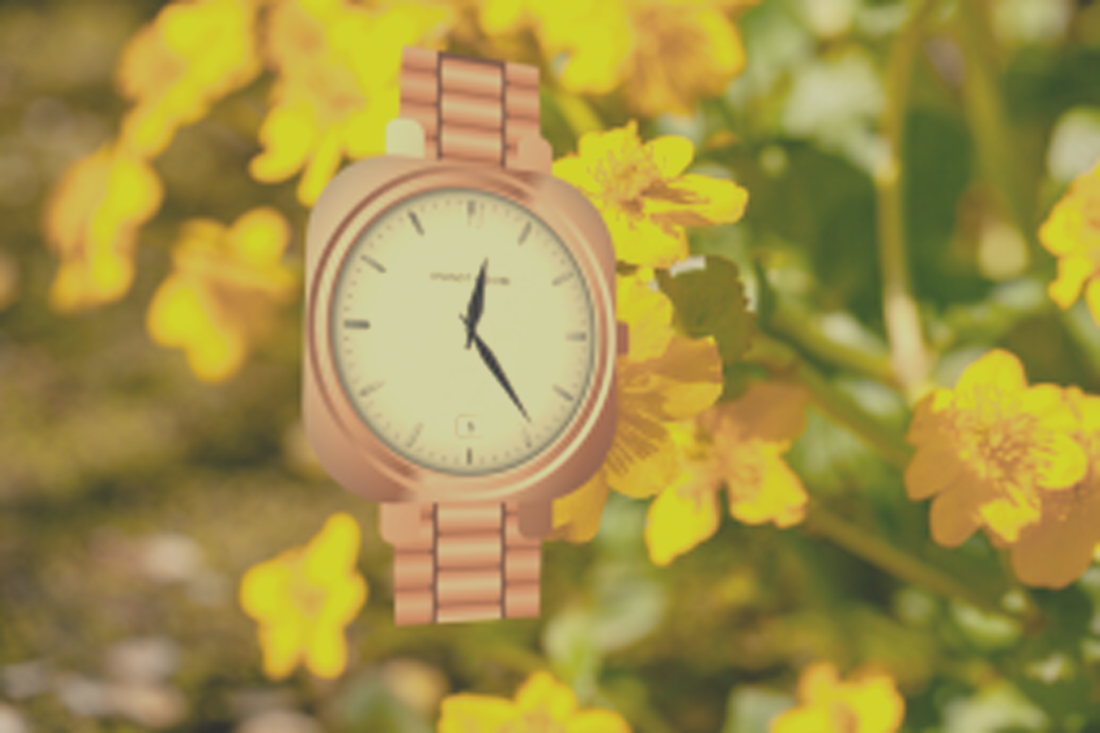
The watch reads {"hour": 12, "minute": 24}
